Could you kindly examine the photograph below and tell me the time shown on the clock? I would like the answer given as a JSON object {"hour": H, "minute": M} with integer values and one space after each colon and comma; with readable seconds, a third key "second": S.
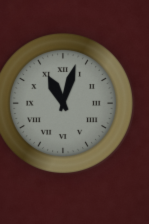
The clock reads {"hour": 11, "minute": 3}
